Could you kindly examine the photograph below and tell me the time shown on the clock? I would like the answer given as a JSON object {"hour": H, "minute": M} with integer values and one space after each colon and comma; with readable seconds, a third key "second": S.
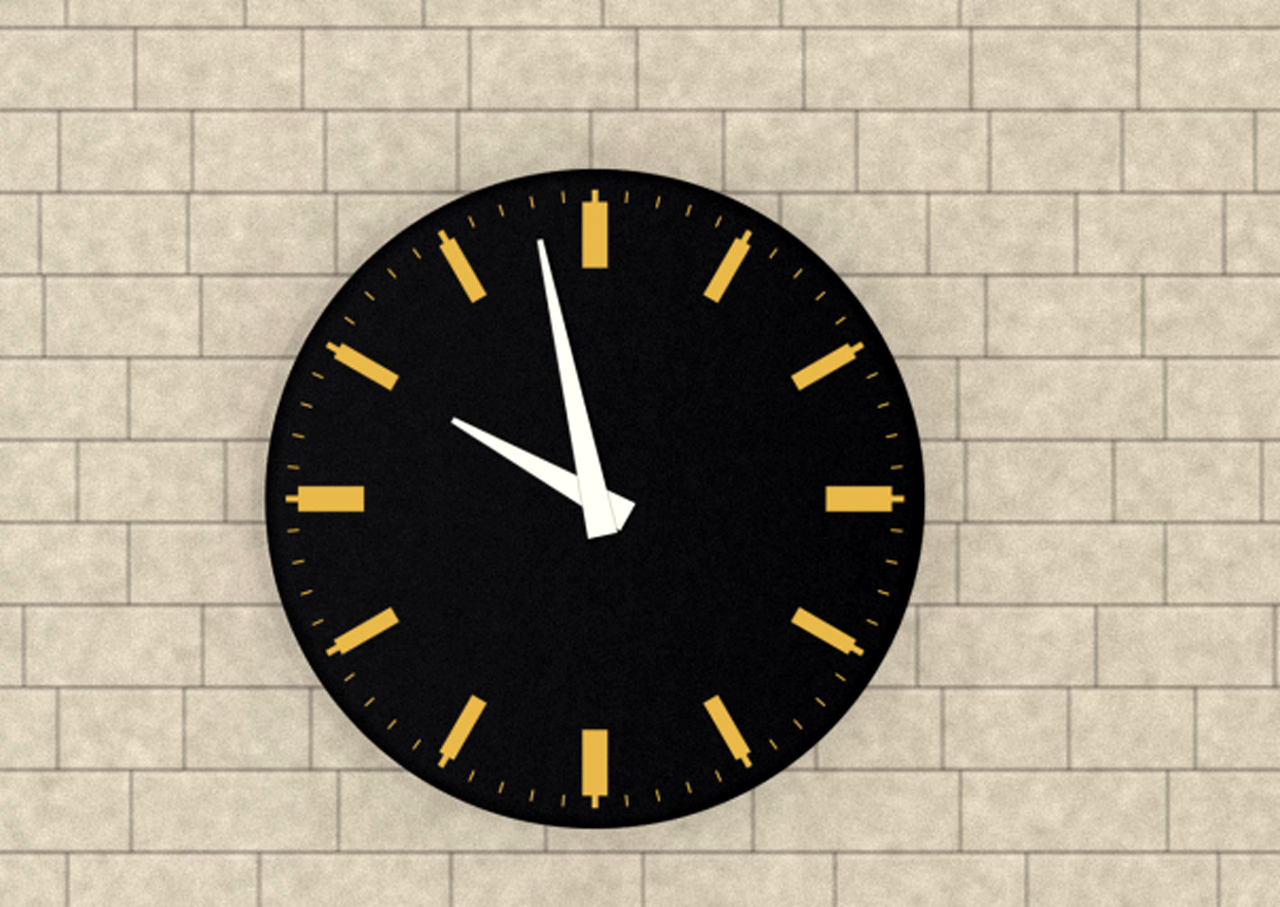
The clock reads {"hour": 9, "minute": 58}
